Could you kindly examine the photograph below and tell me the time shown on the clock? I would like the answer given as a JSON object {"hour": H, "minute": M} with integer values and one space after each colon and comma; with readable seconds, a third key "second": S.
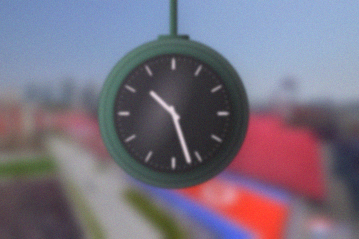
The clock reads {"hour": 10, "minute": 27}
